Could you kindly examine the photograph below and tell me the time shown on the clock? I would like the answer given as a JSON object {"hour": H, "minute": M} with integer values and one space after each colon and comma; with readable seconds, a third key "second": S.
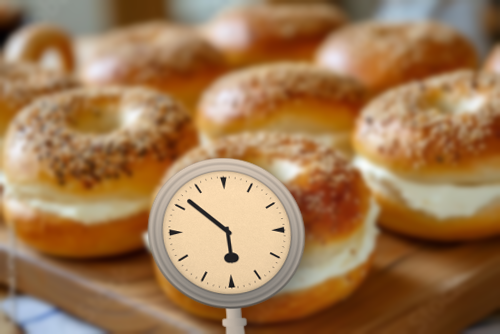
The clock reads {"hour": 5, "minute": 52}
